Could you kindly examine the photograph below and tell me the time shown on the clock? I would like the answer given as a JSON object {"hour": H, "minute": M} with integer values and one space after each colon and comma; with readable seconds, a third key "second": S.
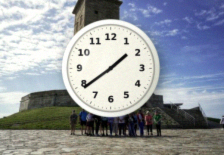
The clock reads {"hour": 1, "minute": 39}
